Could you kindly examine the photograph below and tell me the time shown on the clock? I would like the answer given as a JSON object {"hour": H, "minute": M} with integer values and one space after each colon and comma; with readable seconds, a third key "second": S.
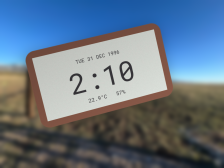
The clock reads {"hour": 2, "minute": 10}
